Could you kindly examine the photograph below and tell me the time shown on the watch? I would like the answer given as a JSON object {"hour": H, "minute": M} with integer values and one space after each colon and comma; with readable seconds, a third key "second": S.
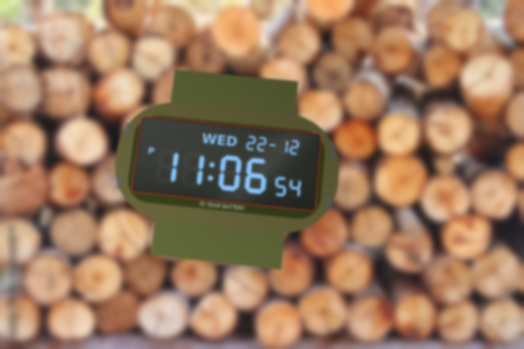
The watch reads {"hour": 11, "minute": 6, "second": 54}
